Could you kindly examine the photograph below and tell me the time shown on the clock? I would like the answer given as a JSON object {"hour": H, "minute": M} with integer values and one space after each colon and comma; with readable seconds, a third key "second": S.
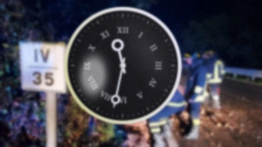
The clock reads {"hour": 11, "minute": 32}
